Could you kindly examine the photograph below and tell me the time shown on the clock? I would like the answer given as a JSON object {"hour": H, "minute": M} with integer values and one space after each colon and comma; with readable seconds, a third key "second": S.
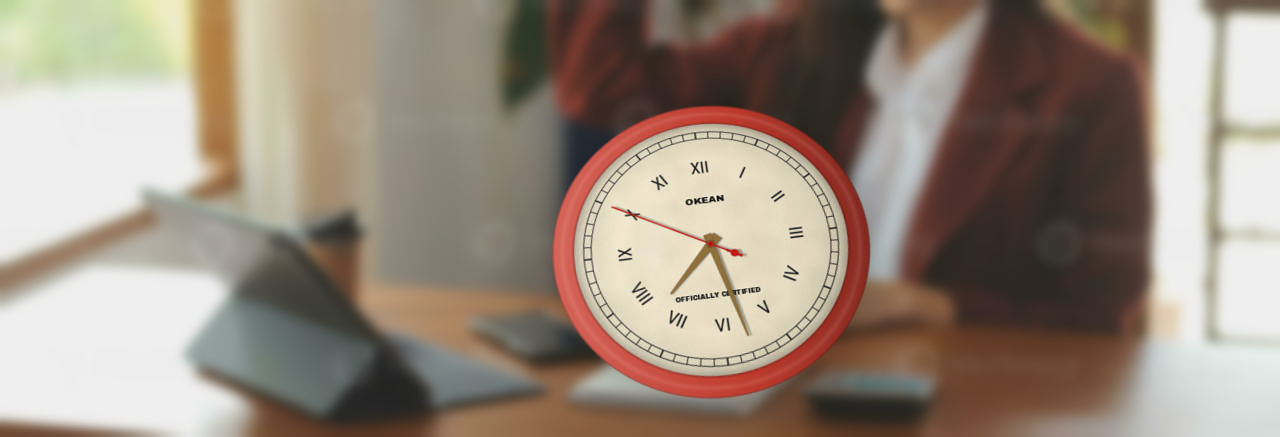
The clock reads {"hour": 7, "minute": 27, "second": 50}
